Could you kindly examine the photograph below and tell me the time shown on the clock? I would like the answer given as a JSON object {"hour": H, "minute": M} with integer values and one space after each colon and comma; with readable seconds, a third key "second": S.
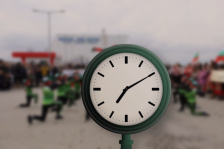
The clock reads {"hour": 7, "minute": 10}
